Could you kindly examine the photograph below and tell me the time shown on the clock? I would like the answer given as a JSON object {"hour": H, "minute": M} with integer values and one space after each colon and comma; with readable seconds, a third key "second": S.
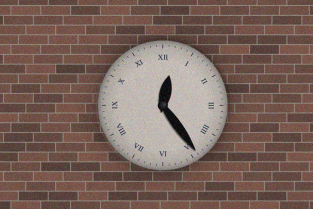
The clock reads {"hour": 12, "minute": 24}
